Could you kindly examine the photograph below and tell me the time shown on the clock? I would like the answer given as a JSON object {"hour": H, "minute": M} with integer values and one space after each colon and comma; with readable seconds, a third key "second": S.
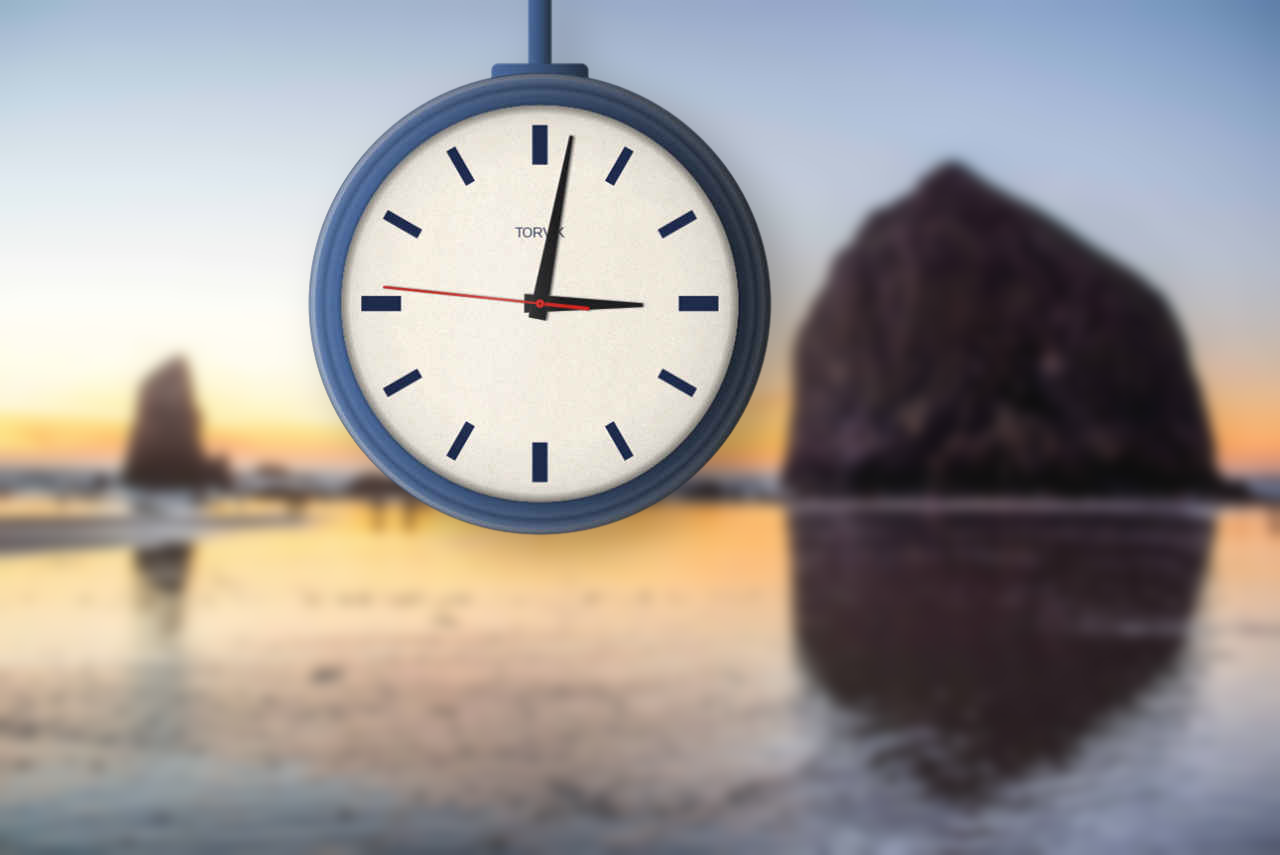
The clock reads {"hour": 3, "minute": 1, "second": 46}
